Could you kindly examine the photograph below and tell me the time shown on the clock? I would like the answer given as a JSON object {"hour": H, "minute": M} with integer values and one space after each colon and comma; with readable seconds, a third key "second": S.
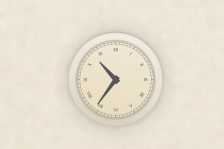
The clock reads {"hour": 10, "minute": 36}
